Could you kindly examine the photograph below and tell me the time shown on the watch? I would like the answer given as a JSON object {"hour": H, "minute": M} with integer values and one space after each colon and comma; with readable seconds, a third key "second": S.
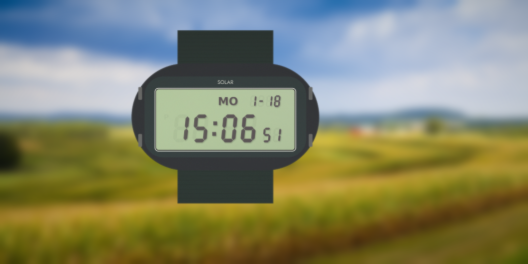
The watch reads {"hour": 15, "minute": 6, "second": 51}
